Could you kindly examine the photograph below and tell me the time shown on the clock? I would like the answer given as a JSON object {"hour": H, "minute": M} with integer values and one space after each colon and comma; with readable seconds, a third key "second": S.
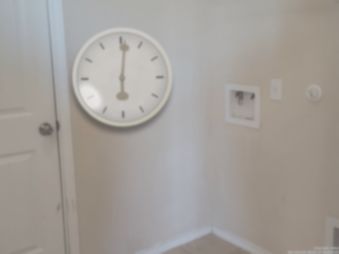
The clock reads {"hour": 6, "minute": 1}
